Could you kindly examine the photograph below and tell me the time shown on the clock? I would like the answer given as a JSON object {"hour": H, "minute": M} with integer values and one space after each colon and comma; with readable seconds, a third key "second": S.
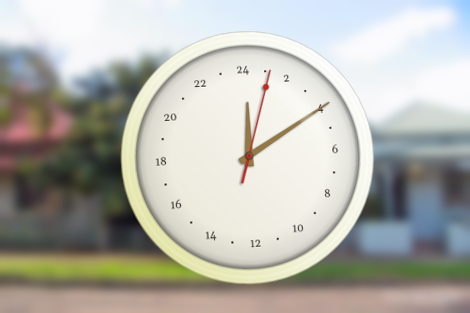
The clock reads {"hour": 0, "minute": 10, "second": 3}
